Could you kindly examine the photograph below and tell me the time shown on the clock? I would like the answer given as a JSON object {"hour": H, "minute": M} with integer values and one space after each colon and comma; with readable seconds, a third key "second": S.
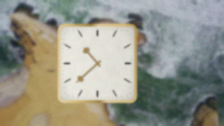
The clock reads {"hour": 10, "minute": 38}
